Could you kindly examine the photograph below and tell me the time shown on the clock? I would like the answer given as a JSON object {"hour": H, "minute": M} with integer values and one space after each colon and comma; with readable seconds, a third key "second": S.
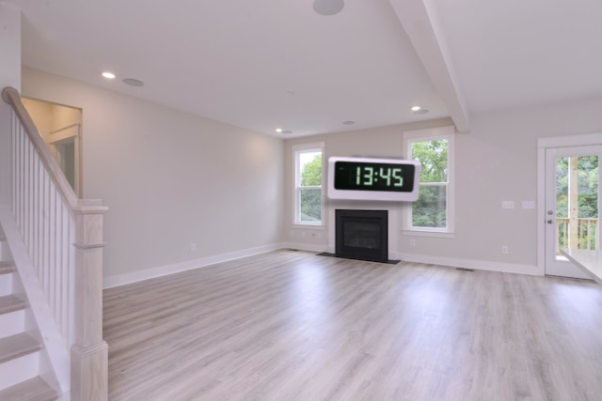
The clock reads {"hour": 13, "minute": 45}
